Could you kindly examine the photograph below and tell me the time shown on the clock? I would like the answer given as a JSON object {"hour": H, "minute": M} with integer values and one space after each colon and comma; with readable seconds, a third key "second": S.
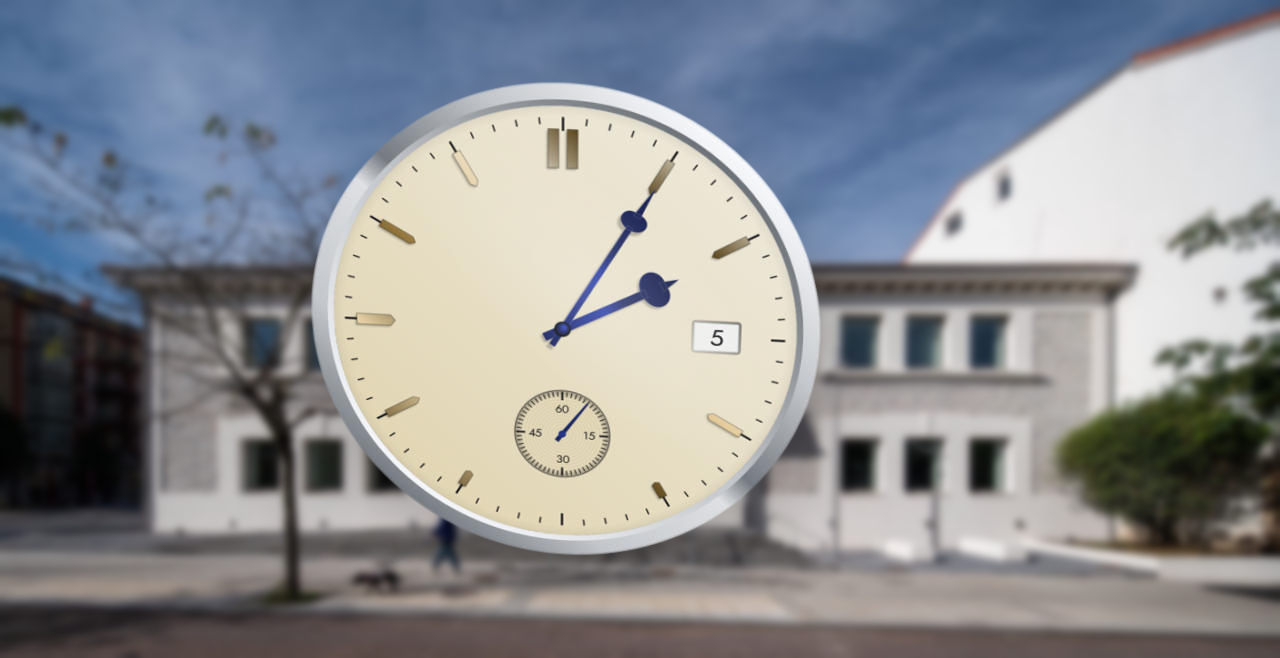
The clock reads {"hour": 2, "minute": 5, "second": 6}
